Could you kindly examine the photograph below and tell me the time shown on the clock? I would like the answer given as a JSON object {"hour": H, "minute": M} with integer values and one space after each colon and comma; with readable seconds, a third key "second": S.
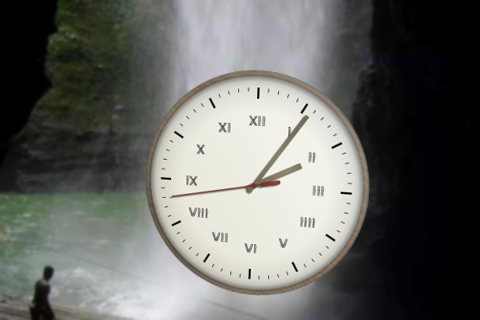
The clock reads {"hour": 2, "minute": 5, "second": 43}
